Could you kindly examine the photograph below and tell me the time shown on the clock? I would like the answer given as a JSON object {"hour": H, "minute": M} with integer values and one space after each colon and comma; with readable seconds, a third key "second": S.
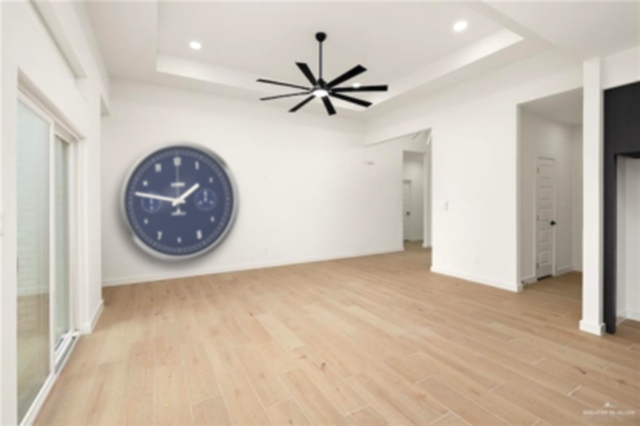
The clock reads {"hour": 1, "minute": 47}
